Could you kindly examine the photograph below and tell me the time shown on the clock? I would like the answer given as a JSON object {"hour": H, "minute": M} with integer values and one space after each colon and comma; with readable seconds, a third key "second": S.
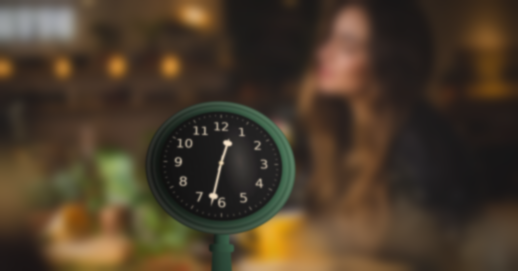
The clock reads {"hour": 12, "minute": 32}
